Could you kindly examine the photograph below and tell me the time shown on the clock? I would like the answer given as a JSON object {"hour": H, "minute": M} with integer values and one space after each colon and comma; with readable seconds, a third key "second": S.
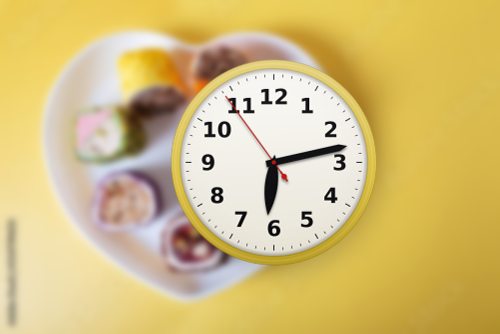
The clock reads {"hour": 6, "minute": 12, "second": 54}
